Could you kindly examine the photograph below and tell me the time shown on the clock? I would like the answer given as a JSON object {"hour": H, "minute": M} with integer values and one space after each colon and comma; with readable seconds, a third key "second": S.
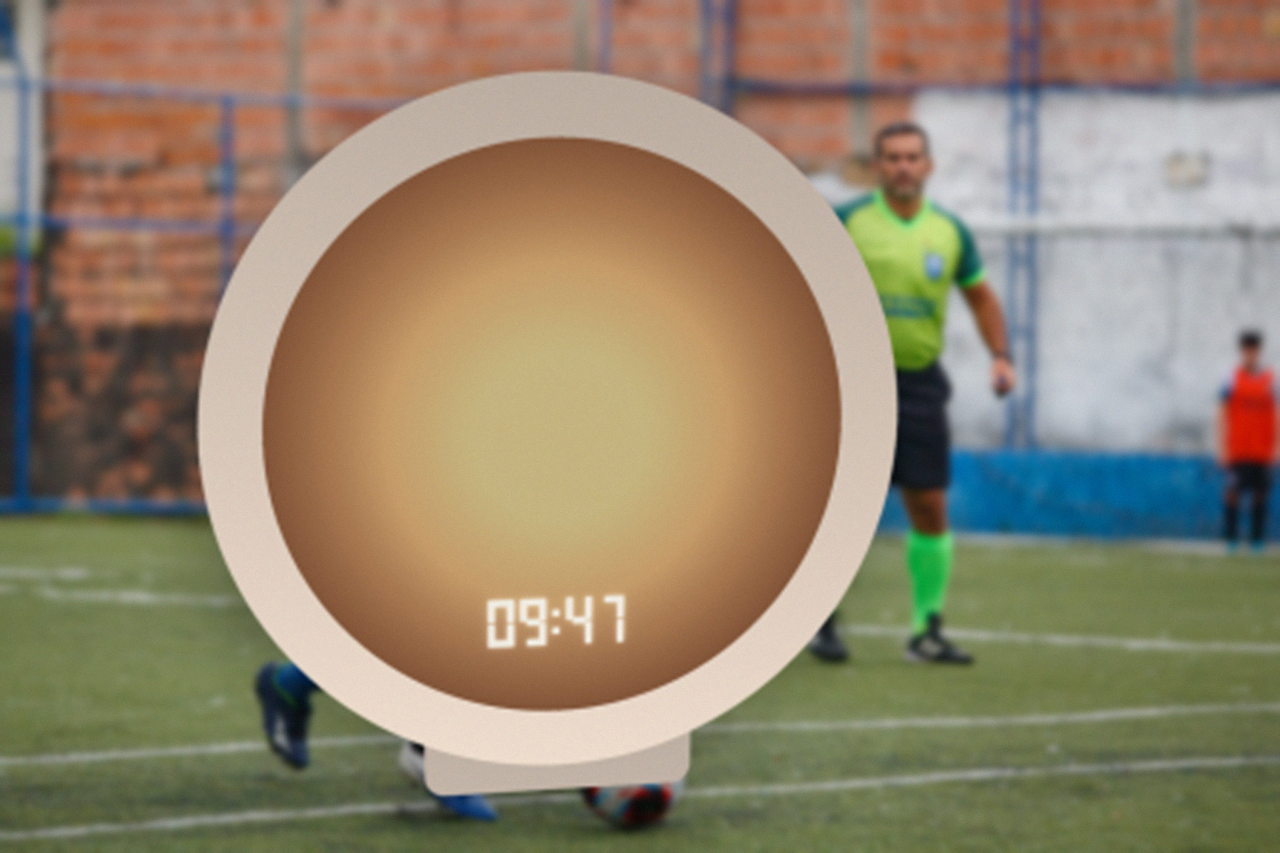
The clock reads {"hour": 9, "minute": 47}
